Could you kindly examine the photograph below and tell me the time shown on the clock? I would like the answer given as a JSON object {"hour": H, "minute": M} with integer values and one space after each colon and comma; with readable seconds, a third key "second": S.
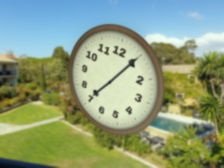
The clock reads {"hour": 7, "minute": 5}
